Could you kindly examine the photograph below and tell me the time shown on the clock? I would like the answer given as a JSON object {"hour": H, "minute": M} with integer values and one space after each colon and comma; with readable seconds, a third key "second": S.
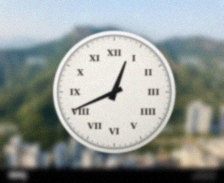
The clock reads {"hour": 12, "minute": 41}
